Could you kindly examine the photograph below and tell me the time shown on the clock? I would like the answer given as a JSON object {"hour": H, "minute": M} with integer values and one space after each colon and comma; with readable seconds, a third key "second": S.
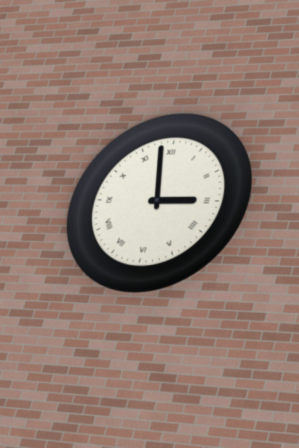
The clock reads {"hour": 2, "minute": 58}
